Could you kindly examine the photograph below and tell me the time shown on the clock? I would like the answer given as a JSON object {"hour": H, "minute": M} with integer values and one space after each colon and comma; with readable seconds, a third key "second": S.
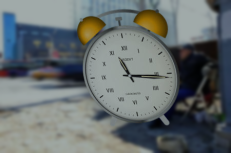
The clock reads {"hour": 11, "minute": 16}
